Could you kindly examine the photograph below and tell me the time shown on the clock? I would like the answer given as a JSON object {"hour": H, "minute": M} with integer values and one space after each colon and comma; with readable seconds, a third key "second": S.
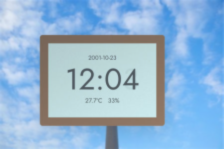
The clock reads {"hour": 12, "minute": 4}
